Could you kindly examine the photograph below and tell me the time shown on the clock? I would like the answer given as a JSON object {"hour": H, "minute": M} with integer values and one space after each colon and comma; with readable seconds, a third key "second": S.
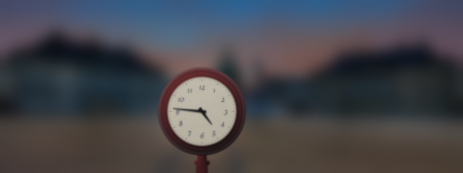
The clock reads {"hour": 4, "minute": 46}
